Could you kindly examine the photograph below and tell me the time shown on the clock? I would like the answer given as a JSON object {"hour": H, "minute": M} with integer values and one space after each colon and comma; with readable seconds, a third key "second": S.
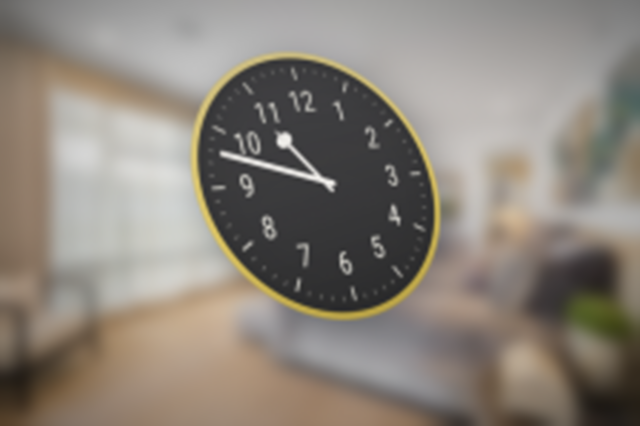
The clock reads {"hour": 10, "minute": 48}
